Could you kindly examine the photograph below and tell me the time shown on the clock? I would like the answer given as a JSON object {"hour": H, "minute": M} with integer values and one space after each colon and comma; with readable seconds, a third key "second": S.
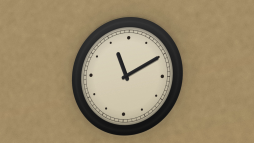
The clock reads {"hour": 11, "minute": 10}
